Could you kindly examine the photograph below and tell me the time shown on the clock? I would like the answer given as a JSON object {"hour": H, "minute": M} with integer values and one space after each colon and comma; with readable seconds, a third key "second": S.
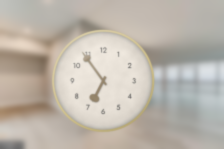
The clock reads {"hour": 6, "minute": 54}
